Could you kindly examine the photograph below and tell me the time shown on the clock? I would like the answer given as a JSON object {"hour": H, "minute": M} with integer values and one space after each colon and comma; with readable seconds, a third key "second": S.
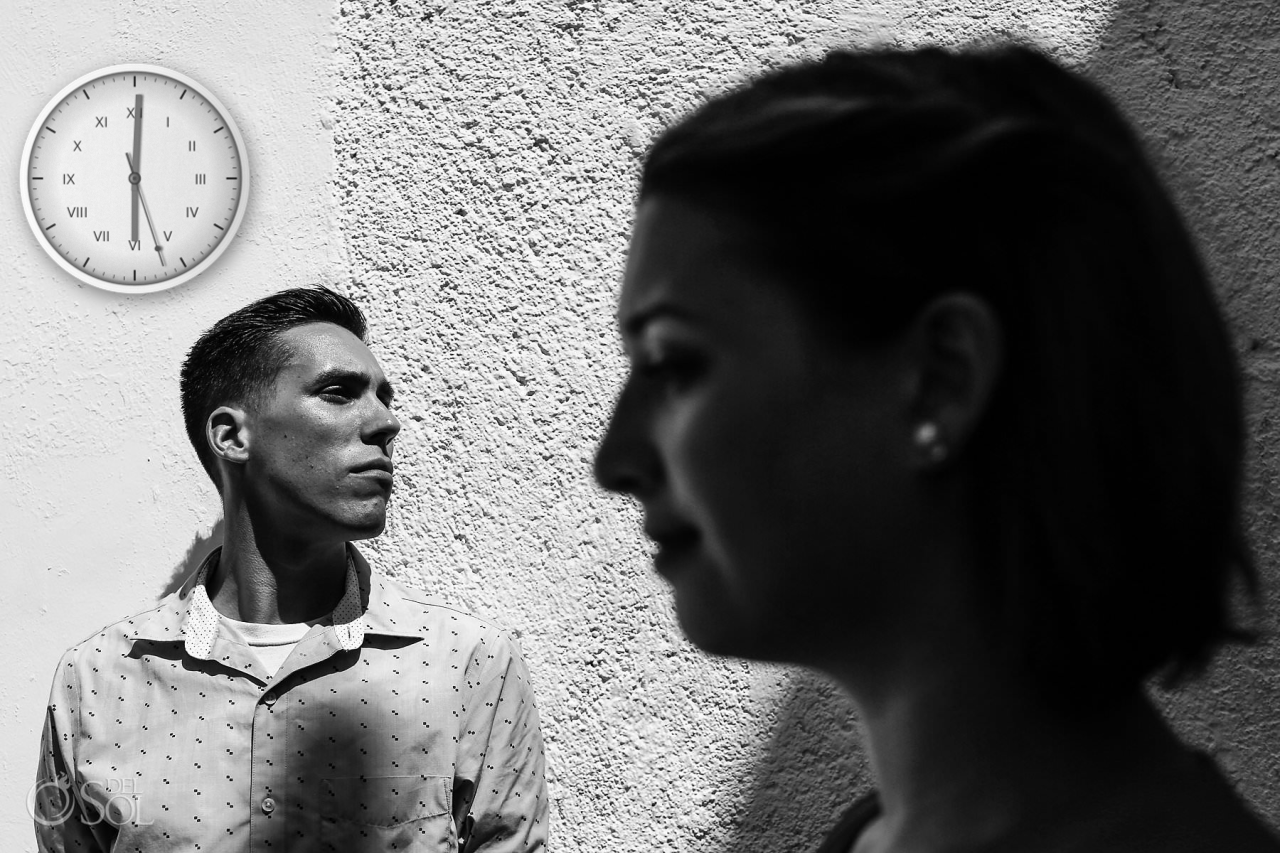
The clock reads {"hour": 6, "minute": 0, "second": 27}
